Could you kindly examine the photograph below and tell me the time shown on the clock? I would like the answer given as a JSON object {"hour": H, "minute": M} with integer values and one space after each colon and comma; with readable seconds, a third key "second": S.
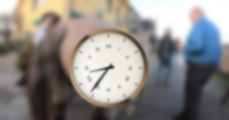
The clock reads {"hour": 8, "minute": 36}
